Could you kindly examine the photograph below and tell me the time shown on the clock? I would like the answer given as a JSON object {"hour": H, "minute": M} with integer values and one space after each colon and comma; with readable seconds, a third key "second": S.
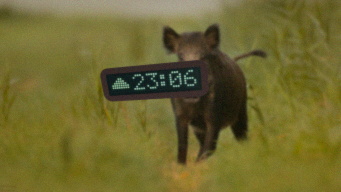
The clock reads {"hour": 23, "minute": 6}
